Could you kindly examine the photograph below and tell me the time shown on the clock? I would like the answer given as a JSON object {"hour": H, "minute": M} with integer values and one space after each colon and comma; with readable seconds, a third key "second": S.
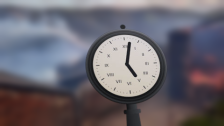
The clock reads {"hour": 5, "minute": 2}
